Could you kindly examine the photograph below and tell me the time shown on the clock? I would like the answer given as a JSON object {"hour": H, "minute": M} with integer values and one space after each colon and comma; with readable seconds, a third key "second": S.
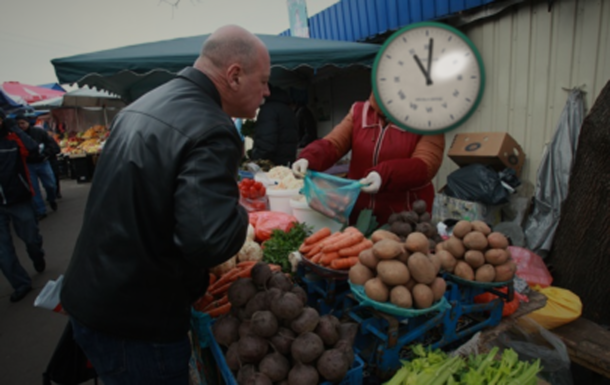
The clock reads {"hour": 11, "minute": 1}
